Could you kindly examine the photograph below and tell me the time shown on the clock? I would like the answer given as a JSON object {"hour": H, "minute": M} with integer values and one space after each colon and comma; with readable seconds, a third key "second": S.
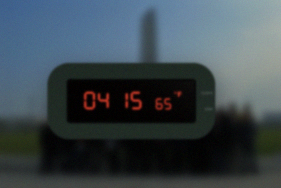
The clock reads {"hour": 4, "minute": 15}
